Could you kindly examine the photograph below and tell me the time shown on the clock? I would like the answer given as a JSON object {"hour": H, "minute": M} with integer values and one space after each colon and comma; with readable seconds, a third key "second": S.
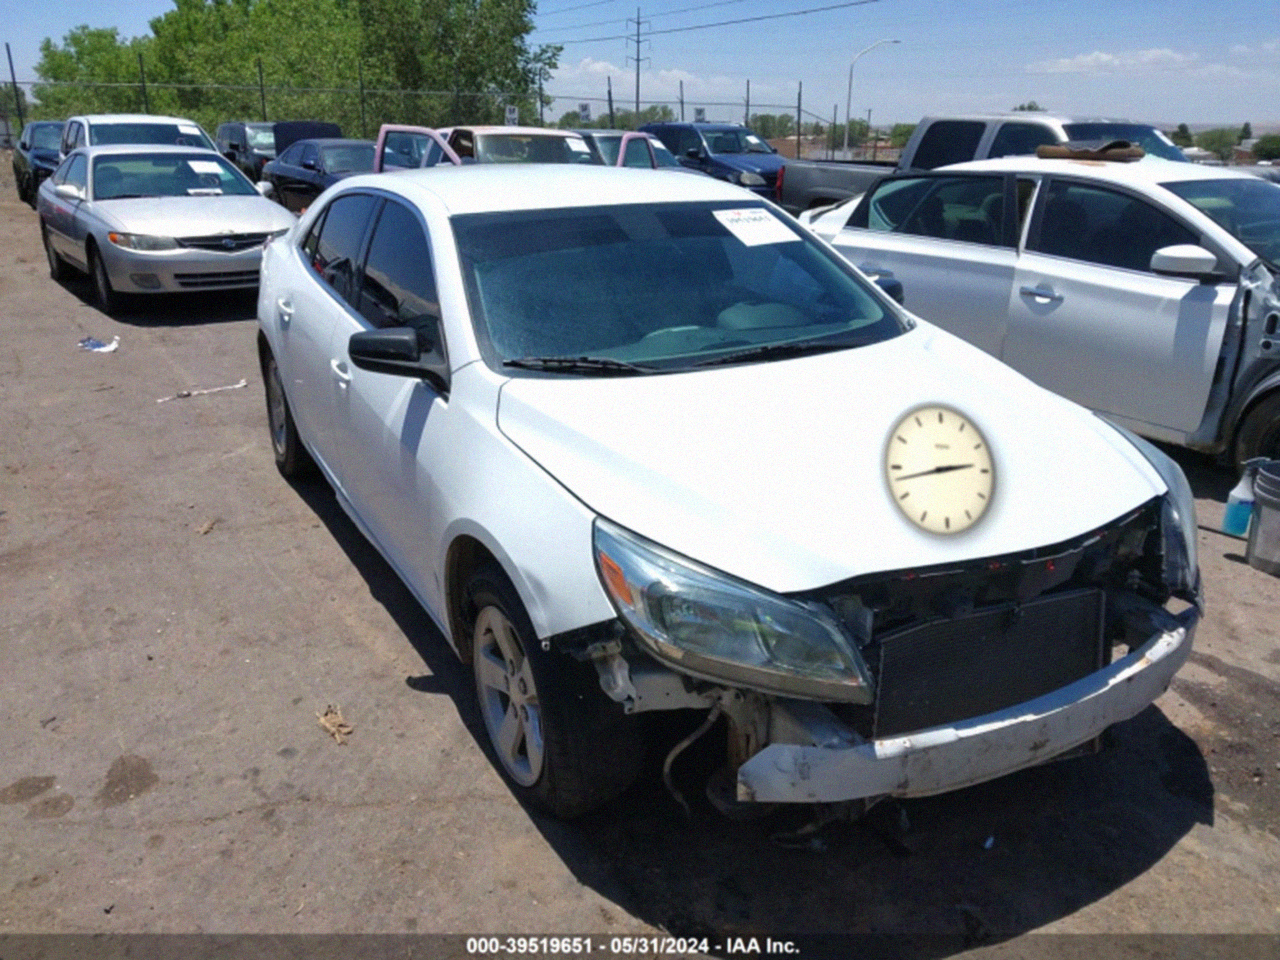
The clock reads {"hour": 2, "minute": 43}
